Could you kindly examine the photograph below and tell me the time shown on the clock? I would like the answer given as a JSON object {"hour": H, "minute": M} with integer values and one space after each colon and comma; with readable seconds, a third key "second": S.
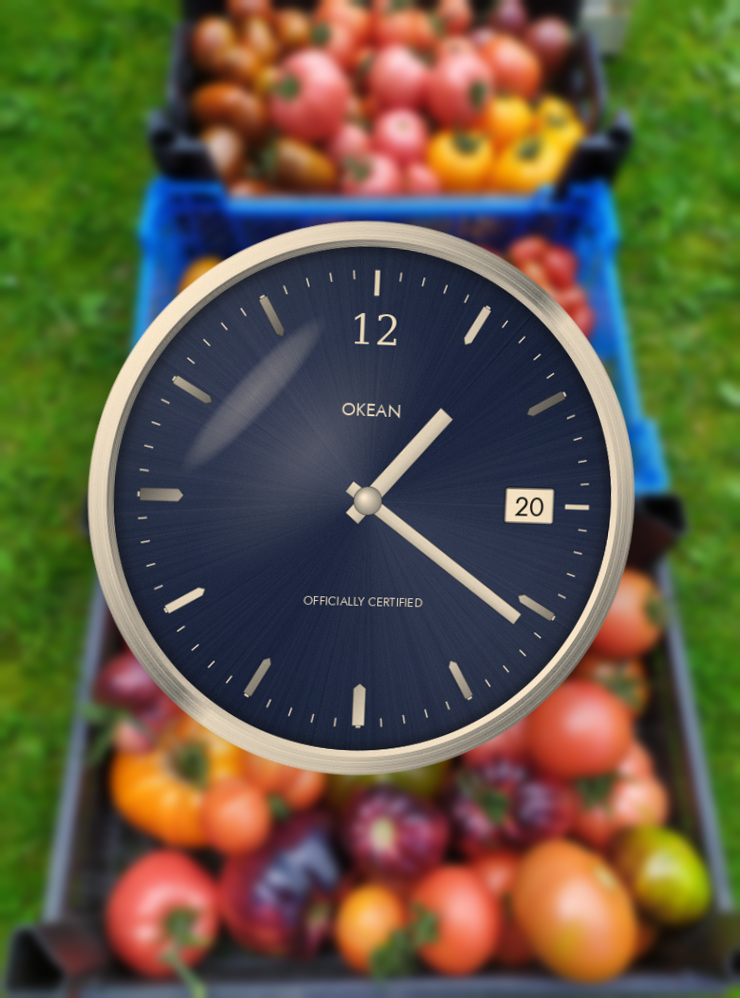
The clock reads {"hour": 1, "minute": 21}
